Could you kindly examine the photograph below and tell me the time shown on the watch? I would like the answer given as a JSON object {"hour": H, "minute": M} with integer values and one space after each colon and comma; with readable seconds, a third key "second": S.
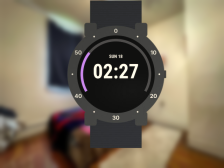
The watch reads {"hour": 2, "minute": 27}
